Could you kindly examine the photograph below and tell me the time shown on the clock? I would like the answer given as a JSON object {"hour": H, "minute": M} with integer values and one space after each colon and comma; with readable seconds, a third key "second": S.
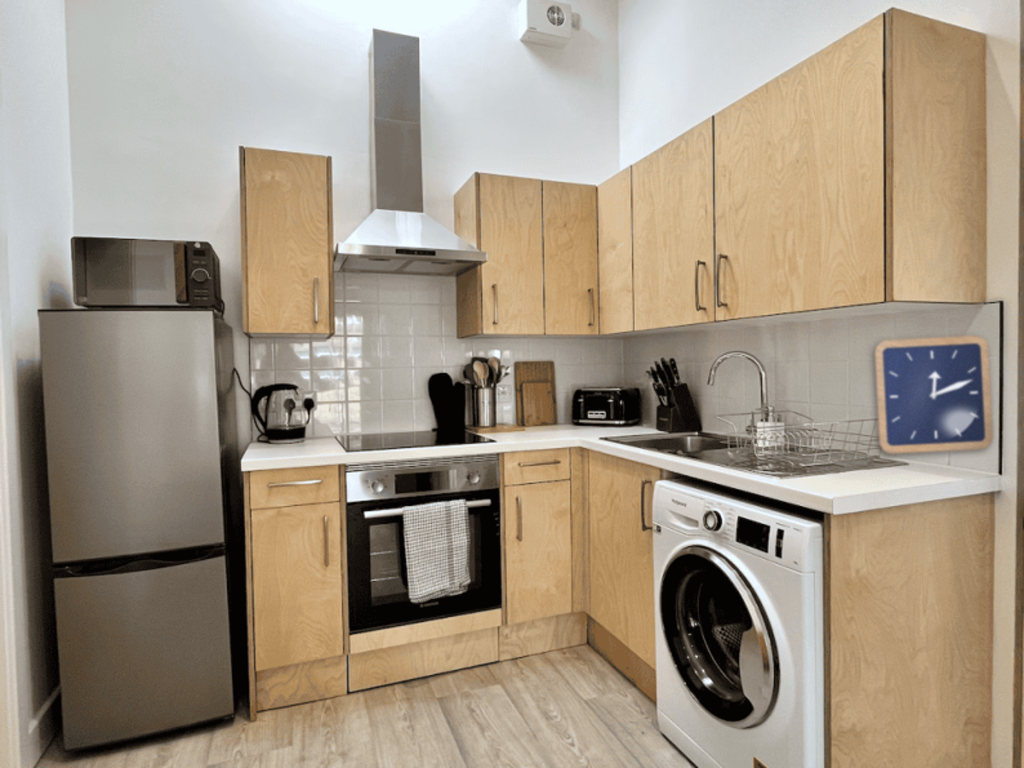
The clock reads {"hour": 12, "minute": 12}
